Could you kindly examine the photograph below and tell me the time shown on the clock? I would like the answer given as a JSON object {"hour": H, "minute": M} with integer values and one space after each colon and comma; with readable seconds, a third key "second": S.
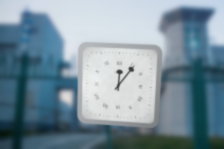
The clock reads {"hour": 12, "minute": 6}
